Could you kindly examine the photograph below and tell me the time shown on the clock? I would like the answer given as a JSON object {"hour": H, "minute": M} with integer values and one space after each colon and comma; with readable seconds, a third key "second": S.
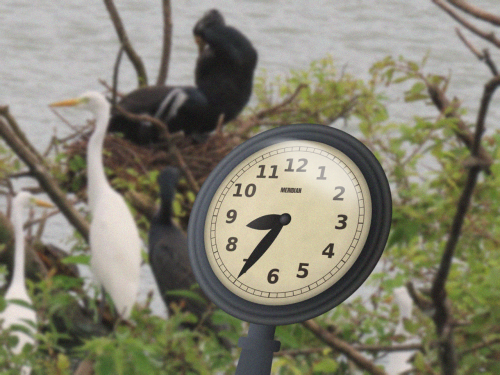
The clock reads {"hour": 8, "minute": 35}
